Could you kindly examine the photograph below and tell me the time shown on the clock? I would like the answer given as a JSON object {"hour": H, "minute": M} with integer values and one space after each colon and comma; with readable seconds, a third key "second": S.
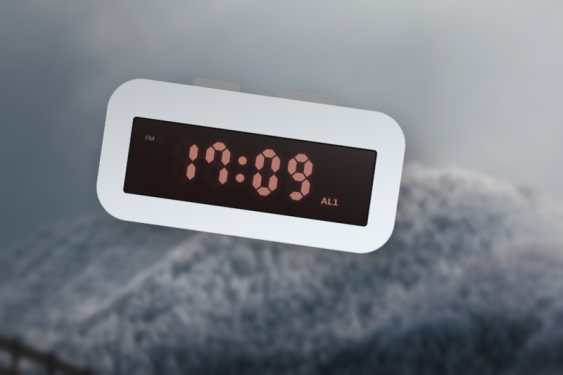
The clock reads {"hour": 17, "minute": 9}
